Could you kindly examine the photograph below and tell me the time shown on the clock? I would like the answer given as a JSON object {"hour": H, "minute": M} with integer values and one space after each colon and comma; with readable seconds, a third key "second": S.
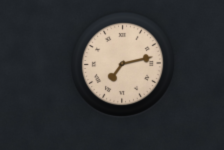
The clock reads {"hour": 7, "minute": 13}
